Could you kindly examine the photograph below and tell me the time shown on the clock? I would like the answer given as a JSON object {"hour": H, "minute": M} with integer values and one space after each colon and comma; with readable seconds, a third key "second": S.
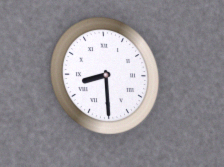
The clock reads {"hour": 8, "minute": 30}
